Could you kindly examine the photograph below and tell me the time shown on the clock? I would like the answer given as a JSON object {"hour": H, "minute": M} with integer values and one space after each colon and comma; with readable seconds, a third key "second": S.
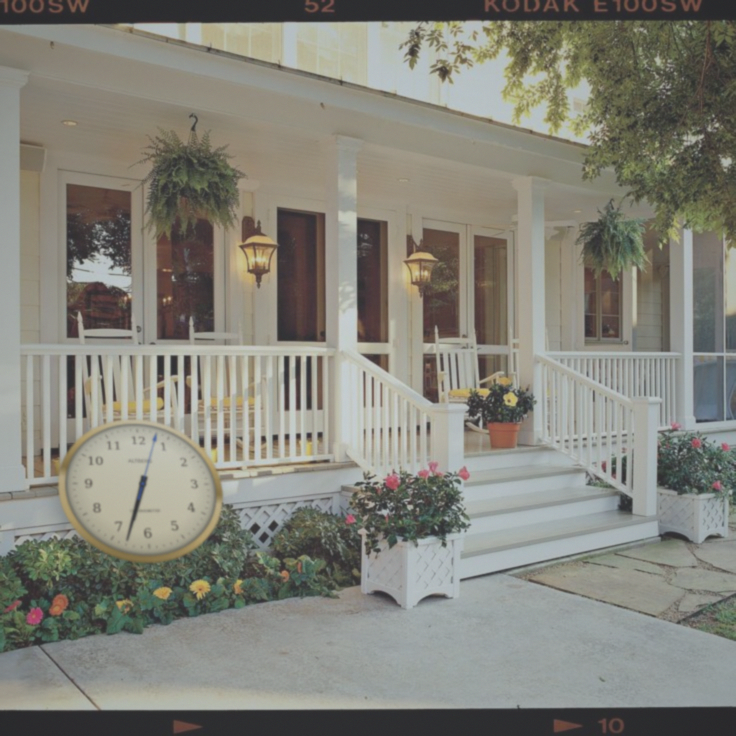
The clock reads {"hour": 6, "minute": 33, "second": 3}
